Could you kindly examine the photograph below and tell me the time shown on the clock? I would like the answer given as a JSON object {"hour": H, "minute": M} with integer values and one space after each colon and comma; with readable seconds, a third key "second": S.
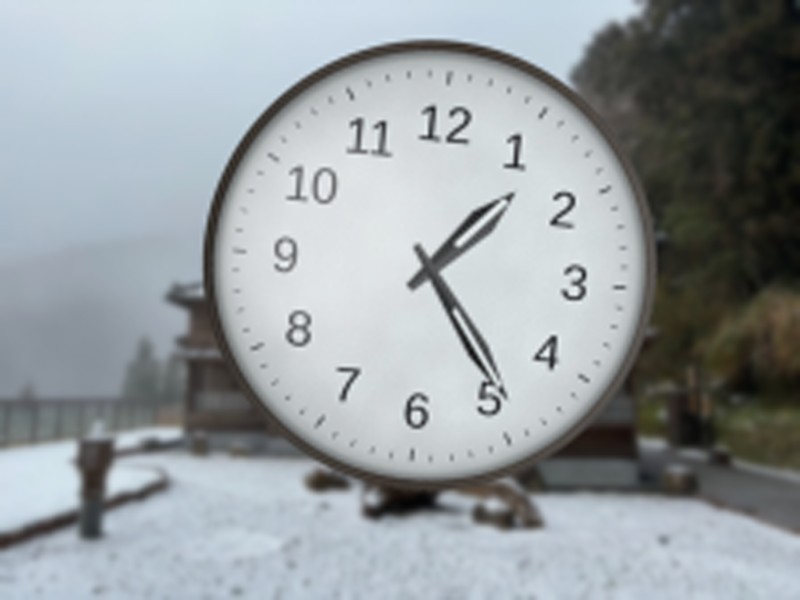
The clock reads {"hour": 1, "minute": 24}
